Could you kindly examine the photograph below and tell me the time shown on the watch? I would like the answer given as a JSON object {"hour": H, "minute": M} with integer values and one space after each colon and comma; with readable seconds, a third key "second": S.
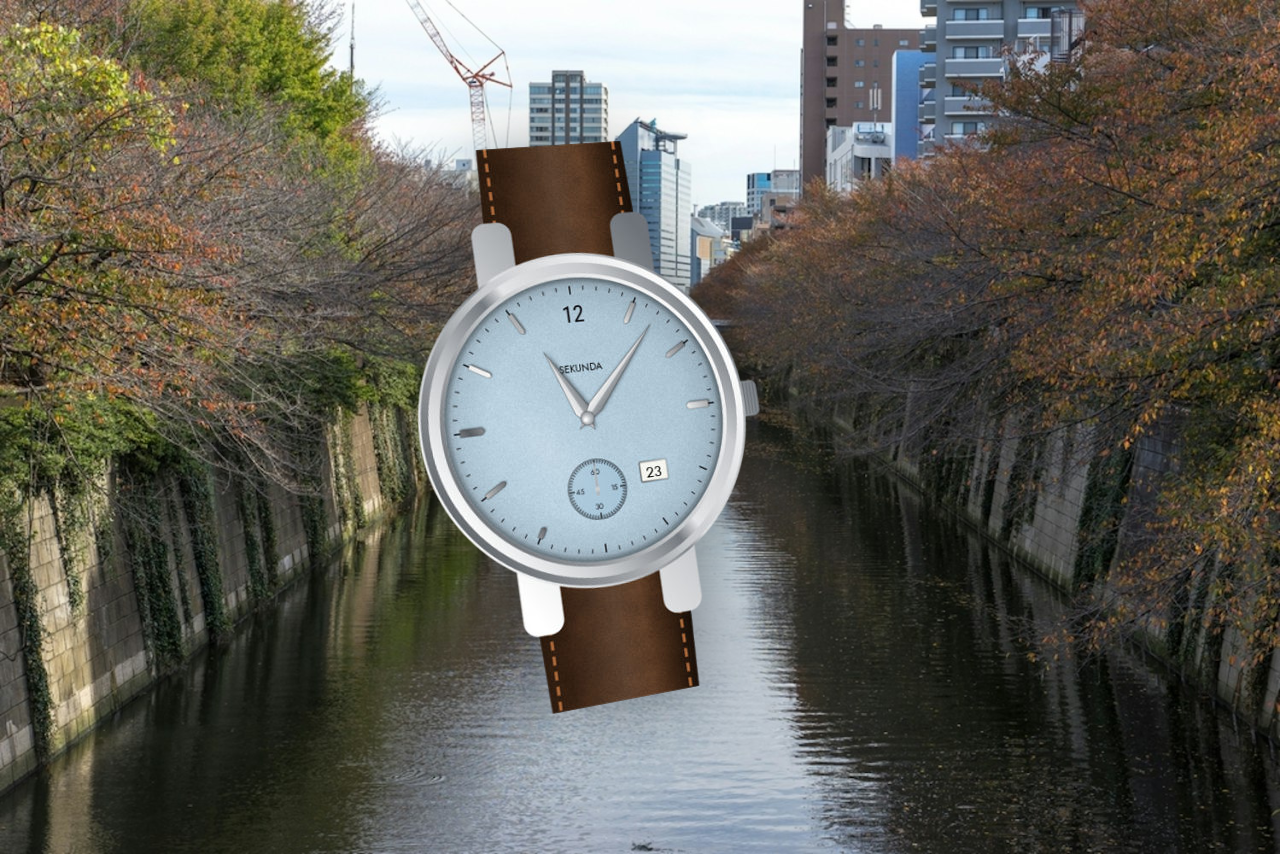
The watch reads {"hour": 11, "minute": 7}
